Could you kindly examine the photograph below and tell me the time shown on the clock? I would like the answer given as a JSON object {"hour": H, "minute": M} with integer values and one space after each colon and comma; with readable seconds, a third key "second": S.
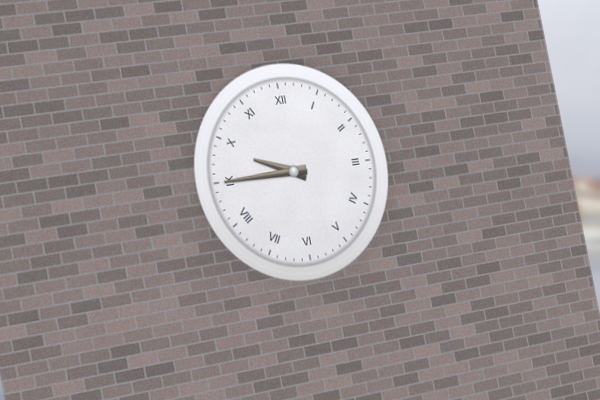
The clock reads {"hour": 9, "minute": 45}
